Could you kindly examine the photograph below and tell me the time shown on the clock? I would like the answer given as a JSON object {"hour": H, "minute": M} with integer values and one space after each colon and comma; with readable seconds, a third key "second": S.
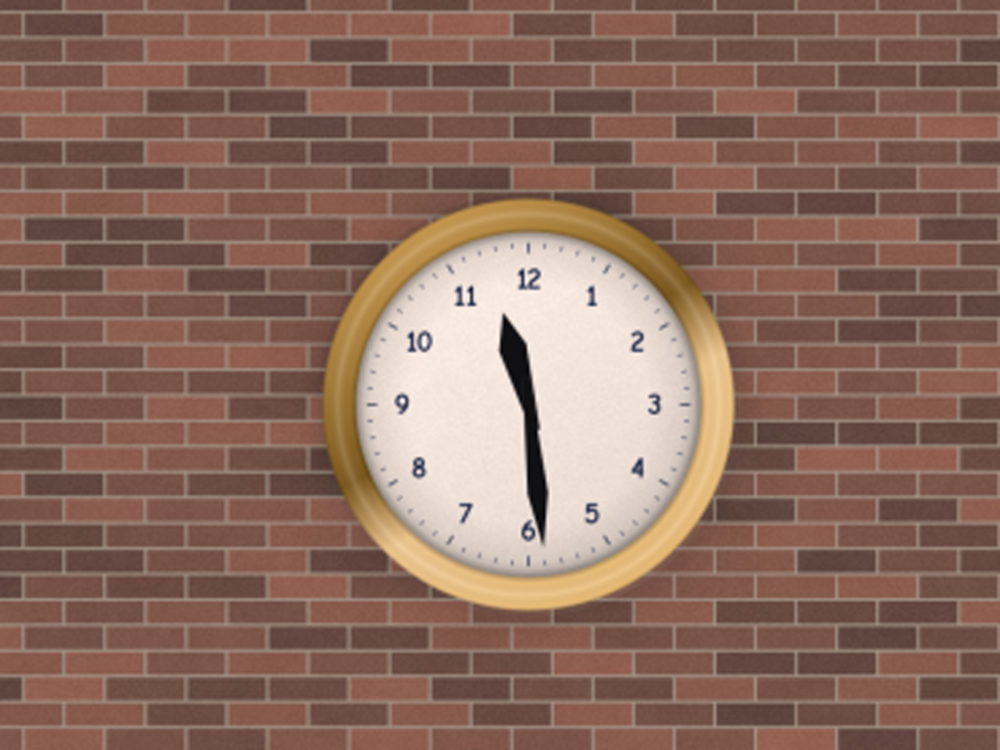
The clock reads {"hour": 11, "minute": 29}
